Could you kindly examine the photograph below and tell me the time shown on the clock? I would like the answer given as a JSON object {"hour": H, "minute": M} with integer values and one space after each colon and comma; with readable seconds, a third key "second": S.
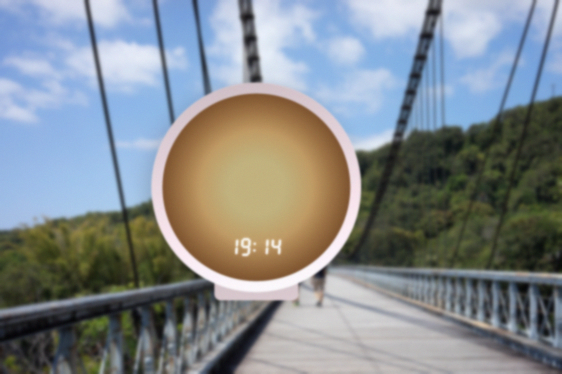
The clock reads {"hour": 19, "minute": 14}
